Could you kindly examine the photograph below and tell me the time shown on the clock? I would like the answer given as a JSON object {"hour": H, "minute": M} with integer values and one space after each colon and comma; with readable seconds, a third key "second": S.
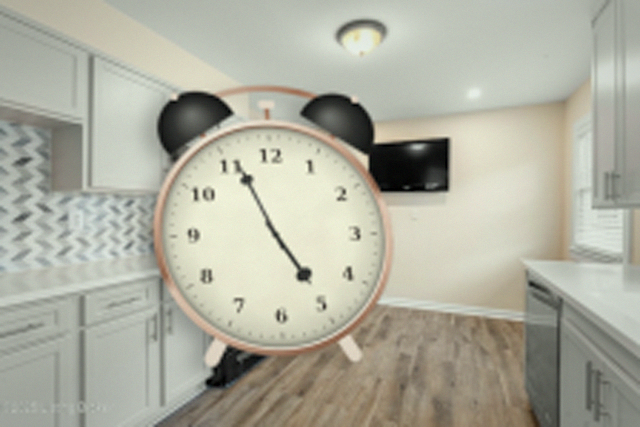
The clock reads {"hour": 4, "minute": 56}
